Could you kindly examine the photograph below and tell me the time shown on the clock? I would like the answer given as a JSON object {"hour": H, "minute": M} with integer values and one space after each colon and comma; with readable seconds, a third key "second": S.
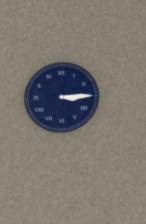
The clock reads {"hour": 3, "minute": 15}
